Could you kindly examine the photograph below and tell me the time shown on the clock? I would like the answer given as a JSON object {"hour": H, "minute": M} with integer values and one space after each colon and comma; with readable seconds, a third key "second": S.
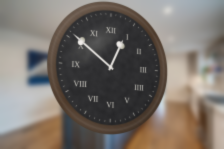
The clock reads {"hour": 12, "minute": 51}
